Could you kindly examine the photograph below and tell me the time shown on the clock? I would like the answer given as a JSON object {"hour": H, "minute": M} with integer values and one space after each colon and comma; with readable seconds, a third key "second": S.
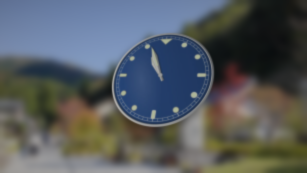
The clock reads {"hour": 10, "minute": 56}
